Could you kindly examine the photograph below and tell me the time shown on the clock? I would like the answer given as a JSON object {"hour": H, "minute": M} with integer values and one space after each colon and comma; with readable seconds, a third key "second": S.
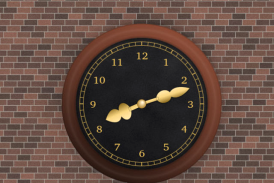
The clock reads {"hour": 8, "minute": 12}
